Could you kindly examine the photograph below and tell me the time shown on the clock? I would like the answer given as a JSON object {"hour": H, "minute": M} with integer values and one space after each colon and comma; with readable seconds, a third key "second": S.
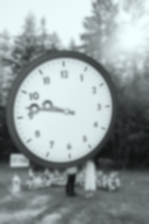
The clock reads {"hour": 9, "minute": 47}
